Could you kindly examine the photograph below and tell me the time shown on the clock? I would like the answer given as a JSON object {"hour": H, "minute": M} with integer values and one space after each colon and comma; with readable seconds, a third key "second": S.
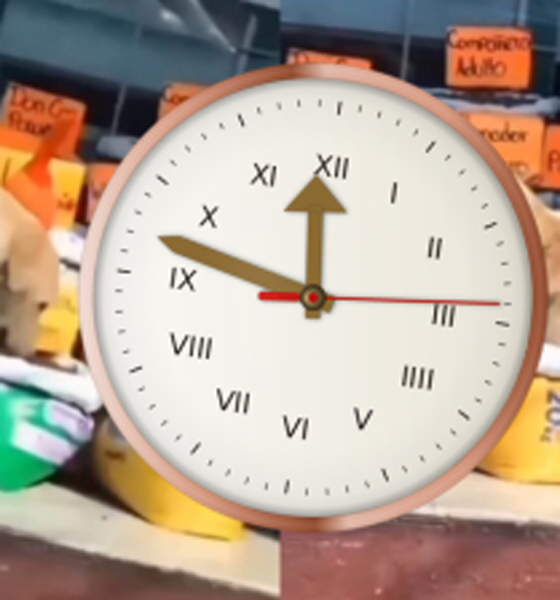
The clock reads {"hour": 11, "minute": 47, "second": 14}
